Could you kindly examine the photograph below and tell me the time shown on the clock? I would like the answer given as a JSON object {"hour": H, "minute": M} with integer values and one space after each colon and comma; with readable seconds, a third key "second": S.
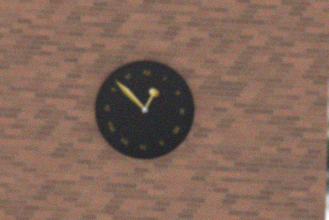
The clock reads {"hour": 12, "minute": 52}
